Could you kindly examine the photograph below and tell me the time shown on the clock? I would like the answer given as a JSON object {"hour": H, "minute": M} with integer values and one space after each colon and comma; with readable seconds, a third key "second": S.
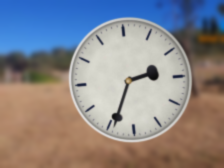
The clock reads {"hour": 2, "minute": 34}
